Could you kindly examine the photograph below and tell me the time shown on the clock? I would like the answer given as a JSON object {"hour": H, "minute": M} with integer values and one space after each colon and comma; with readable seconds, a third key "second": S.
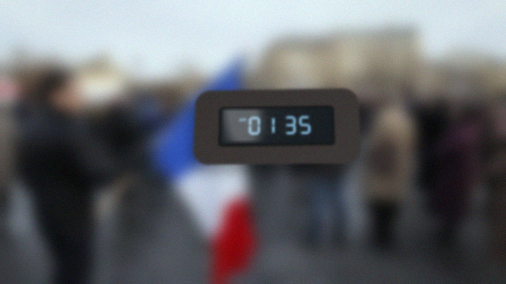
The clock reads {"hour": 1, "minute": 35}
